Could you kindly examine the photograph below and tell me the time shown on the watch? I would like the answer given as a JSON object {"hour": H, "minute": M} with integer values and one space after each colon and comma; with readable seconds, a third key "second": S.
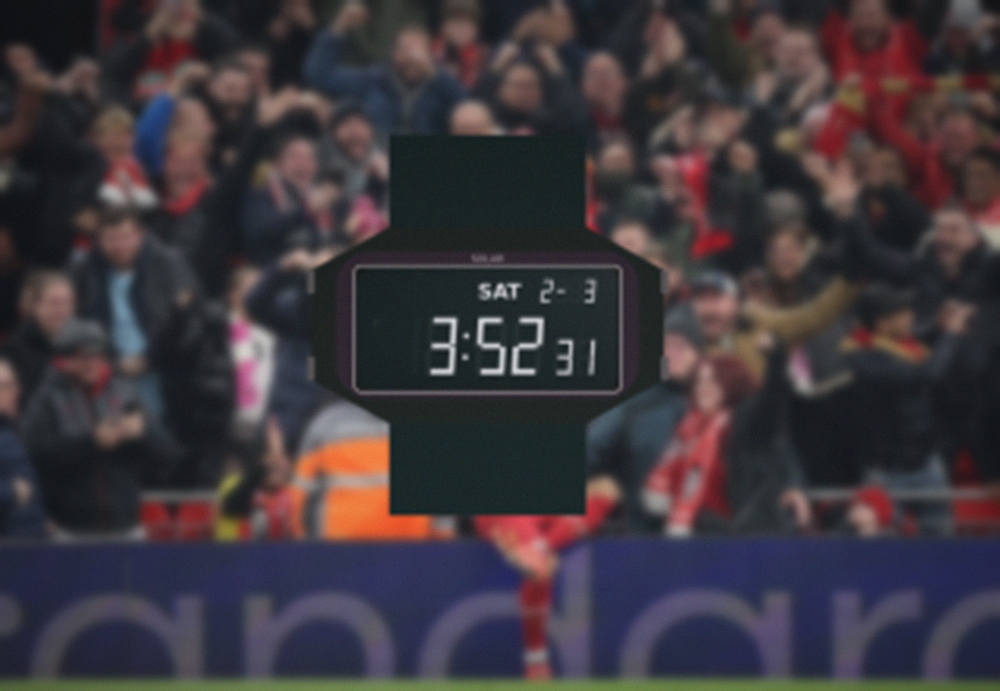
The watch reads {"hour": 3, "minute": 52, "second": 31}
